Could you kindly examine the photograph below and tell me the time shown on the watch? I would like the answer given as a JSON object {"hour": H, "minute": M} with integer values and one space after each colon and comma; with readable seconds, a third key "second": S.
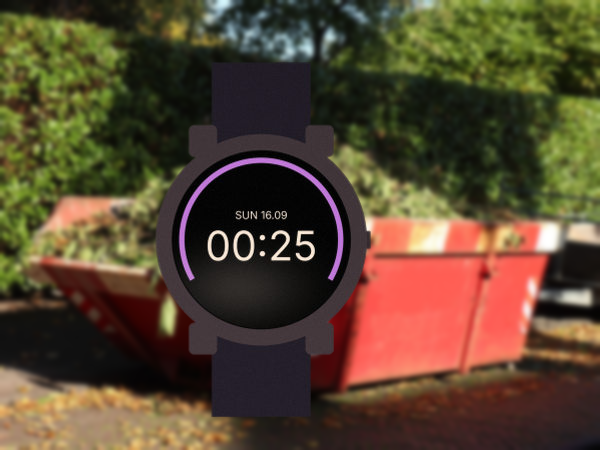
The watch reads {"hour": 0, "minute": 25}
